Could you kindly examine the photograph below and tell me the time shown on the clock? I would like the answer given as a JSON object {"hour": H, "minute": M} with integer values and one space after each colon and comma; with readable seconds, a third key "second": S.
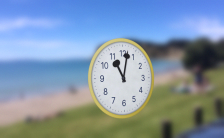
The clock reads {"hour": 11, "minute": 2}
